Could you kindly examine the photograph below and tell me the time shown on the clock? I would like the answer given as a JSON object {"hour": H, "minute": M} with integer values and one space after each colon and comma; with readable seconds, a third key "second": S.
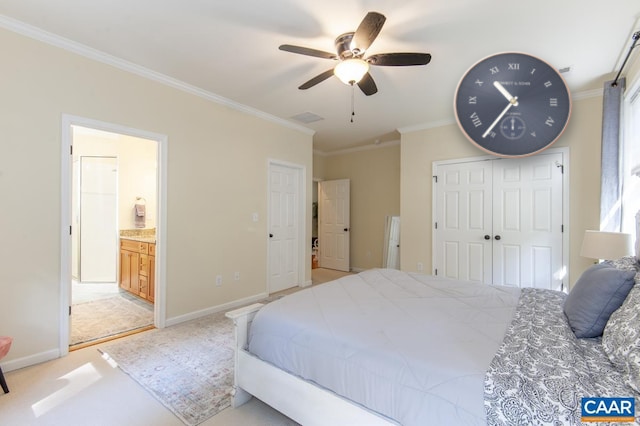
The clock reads {"hour": 10, "minute": 36}
